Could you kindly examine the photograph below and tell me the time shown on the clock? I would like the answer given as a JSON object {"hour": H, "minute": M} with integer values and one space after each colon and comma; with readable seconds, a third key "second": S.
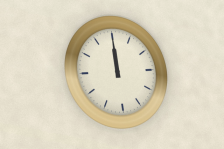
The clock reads {"hour": 12, "minute": 0}
